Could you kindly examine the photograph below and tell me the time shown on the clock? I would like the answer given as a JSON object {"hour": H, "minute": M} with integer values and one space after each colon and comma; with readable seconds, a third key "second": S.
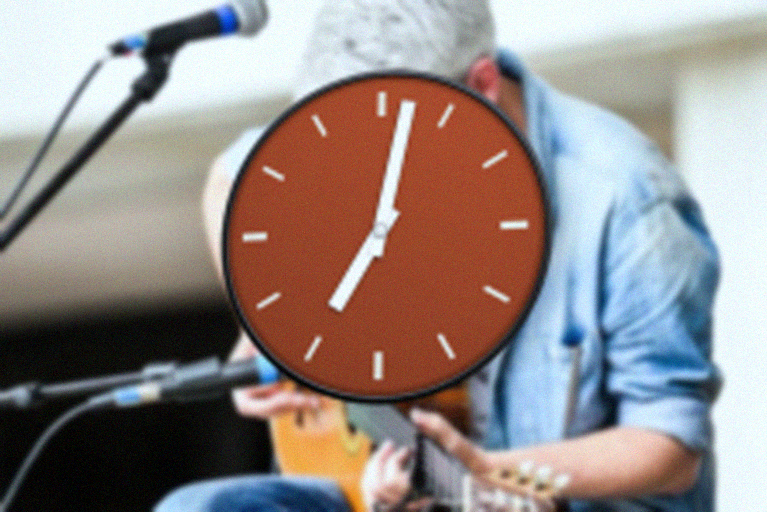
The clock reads {"hour": 7, "minute": 2}
